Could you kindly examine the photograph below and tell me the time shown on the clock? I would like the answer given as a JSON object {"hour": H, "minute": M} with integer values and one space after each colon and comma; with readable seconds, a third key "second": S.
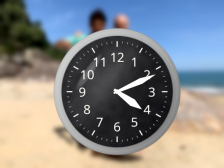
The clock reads {"hour": 4, "minute": 11}
